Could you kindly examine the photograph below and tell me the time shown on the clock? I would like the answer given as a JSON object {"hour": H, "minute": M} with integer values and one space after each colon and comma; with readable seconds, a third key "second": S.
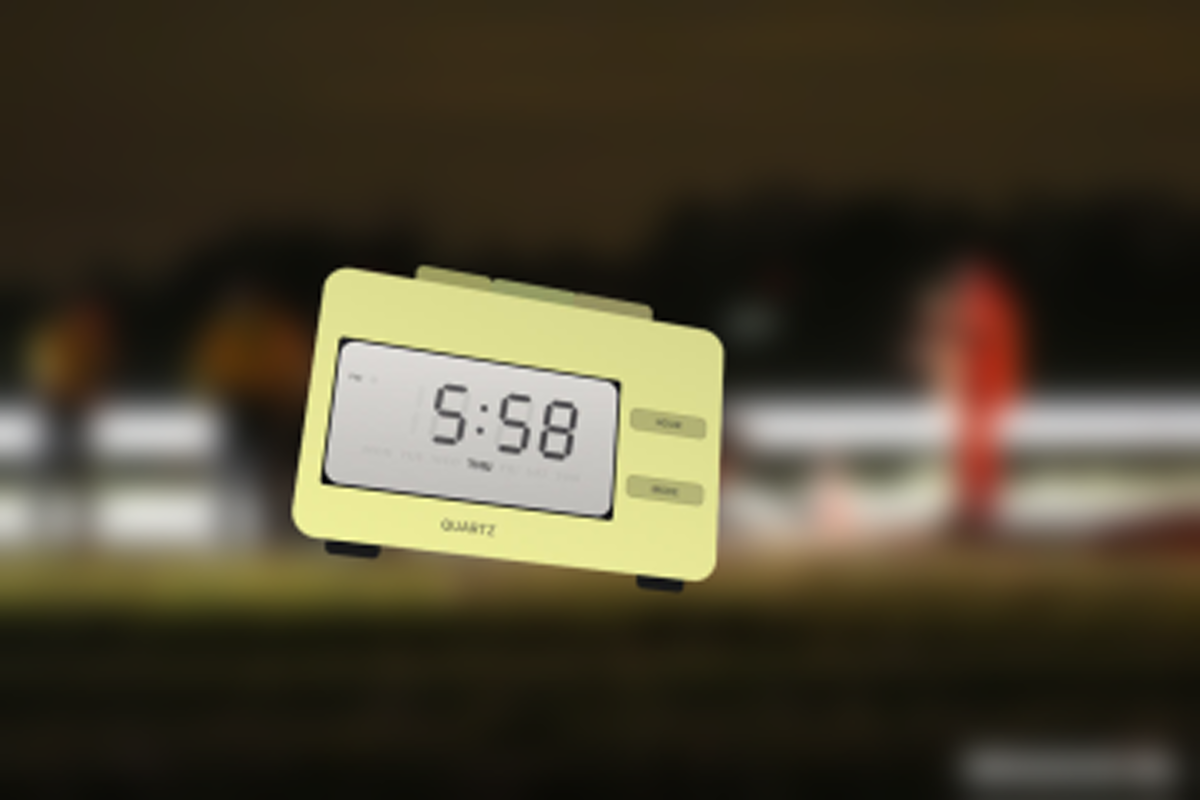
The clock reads {"hour": 5, "minute": 58}
